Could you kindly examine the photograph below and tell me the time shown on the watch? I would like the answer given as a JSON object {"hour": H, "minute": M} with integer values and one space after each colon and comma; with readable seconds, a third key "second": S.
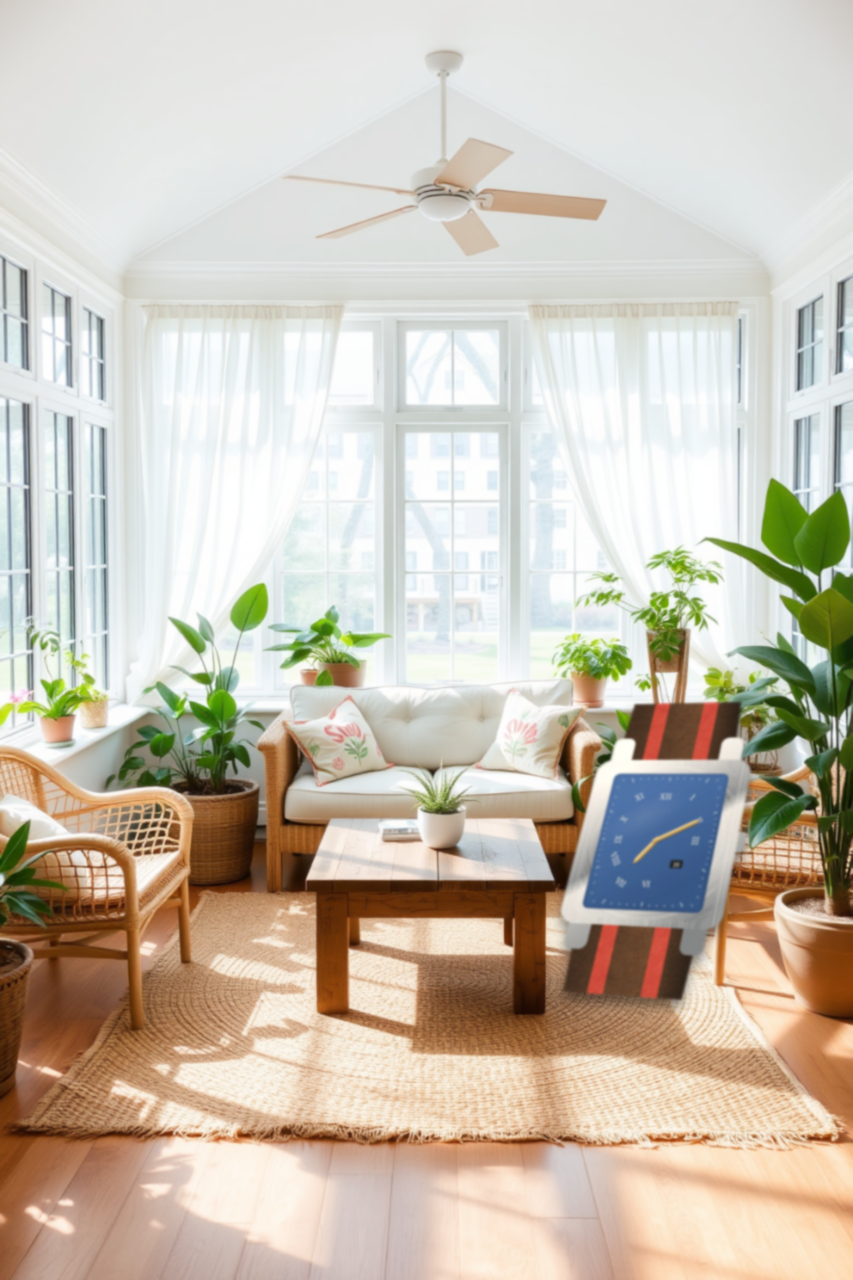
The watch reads {"hour": 7, "minute": 10}
